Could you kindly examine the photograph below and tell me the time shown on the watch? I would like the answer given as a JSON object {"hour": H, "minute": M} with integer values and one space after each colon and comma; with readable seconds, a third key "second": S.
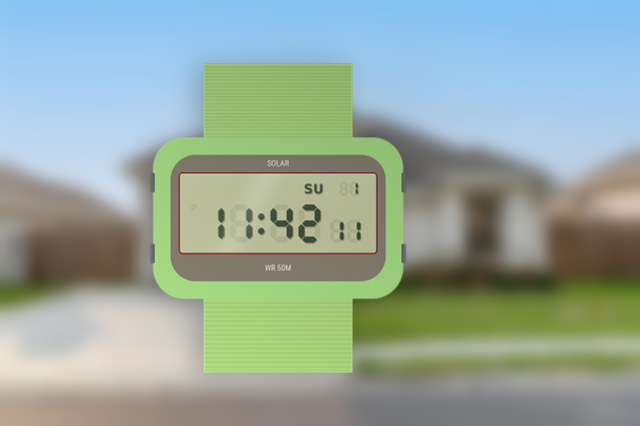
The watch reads {"hour": 11, "minute": 42, "second": 11}
